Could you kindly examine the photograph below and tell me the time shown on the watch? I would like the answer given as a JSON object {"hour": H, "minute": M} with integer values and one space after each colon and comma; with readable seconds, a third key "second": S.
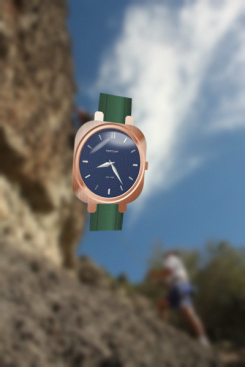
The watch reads {"hour": 8, "minute": 24}
